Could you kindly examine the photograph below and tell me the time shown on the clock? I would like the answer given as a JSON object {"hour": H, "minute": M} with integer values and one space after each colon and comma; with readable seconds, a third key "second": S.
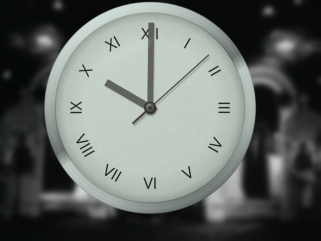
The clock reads {"hour": 10, "minute": 0, "second": 8}
